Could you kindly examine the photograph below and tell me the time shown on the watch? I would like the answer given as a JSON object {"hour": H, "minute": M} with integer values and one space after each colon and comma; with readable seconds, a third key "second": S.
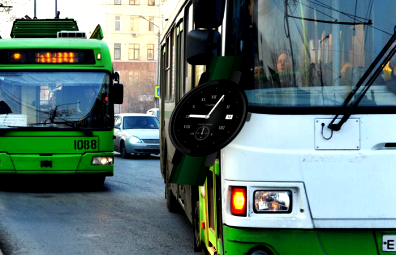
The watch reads {"hour": 9, "minute": 4}
